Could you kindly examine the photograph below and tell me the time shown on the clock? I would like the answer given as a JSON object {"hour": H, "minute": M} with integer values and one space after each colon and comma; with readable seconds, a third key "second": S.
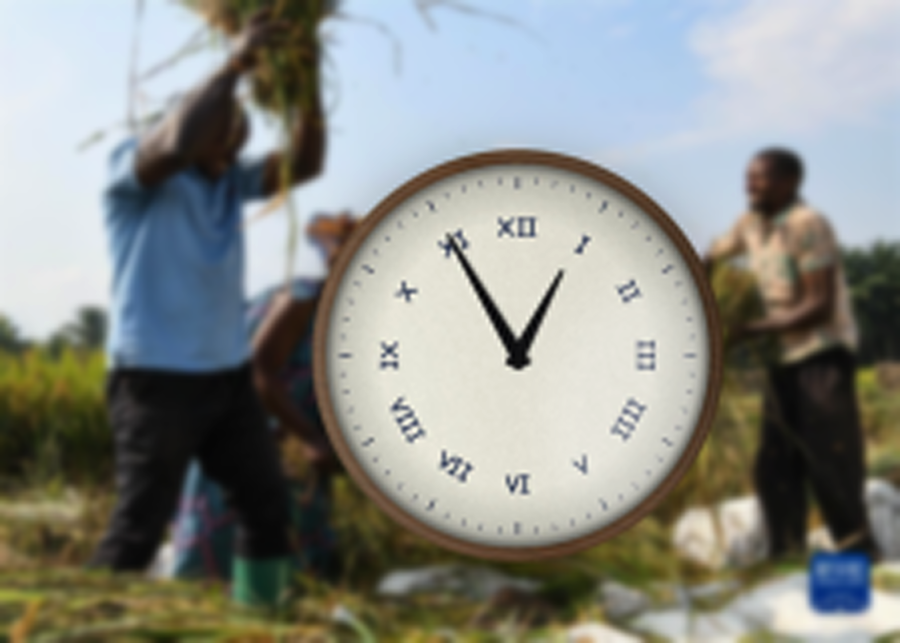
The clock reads {"hour": 12, "minute": 55}
